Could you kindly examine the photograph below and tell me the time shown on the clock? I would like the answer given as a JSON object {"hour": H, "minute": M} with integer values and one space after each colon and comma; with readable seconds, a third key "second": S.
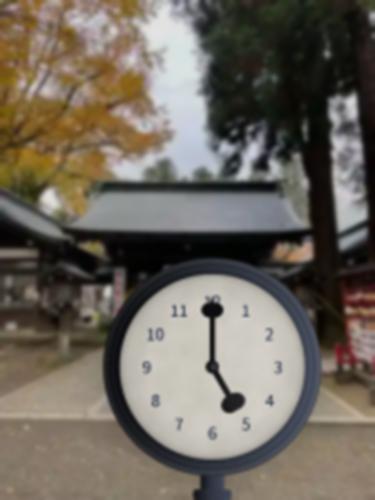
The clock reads {"hour": 5, "minute": 0}
